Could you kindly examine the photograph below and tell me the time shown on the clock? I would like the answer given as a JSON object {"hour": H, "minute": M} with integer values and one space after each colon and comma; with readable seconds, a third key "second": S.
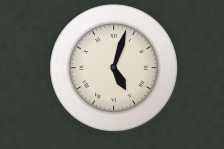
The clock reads {"hour": 5, "minute": 3}
